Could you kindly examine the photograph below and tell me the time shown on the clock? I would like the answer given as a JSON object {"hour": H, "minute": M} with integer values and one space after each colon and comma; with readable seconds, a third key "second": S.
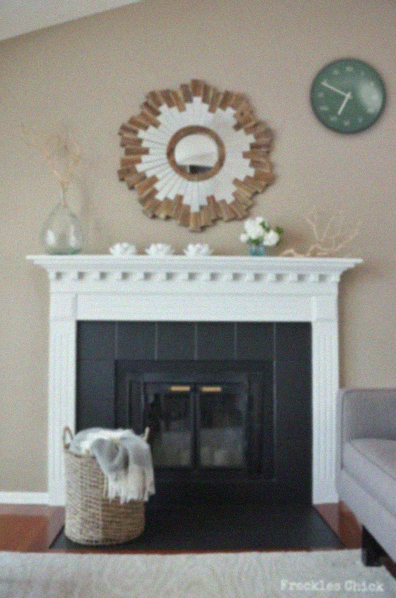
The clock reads {"hour": 6, "minute": 49}
